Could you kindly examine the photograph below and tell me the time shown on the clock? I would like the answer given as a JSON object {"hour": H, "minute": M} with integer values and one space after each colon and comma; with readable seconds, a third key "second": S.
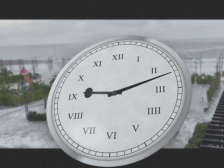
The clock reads {"hour": 9, "minute": 12}
